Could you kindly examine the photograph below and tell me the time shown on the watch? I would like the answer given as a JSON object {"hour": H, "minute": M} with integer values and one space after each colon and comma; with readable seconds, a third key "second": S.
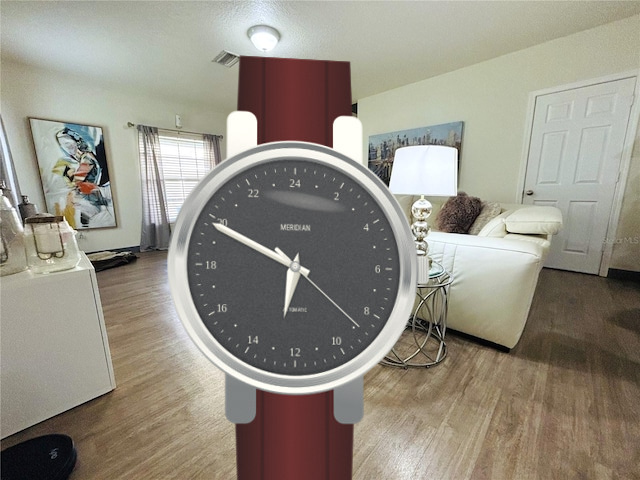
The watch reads {"hour": 12, "minute": 49, "second": 22}
